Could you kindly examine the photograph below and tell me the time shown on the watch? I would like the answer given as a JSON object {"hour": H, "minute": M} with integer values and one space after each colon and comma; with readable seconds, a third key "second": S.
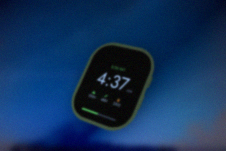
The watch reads {"hour": 4, "minute": 37}
